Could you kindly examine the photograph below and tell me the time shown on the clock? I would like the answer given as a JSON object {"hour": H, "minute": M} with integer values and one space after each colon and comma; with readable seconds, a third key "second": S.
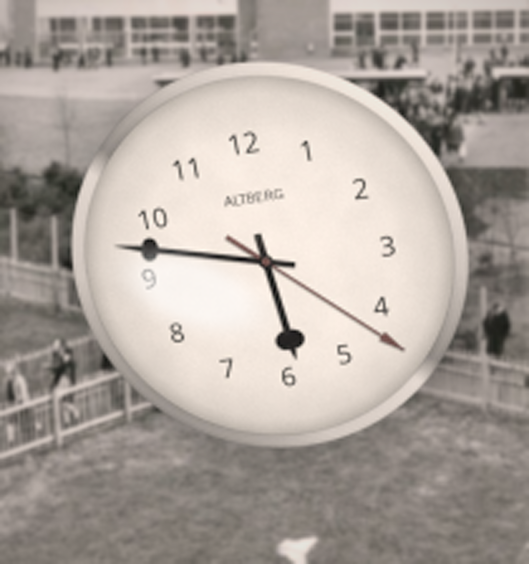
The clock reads {"hour": 5, "minute": 47, "second": 22}
